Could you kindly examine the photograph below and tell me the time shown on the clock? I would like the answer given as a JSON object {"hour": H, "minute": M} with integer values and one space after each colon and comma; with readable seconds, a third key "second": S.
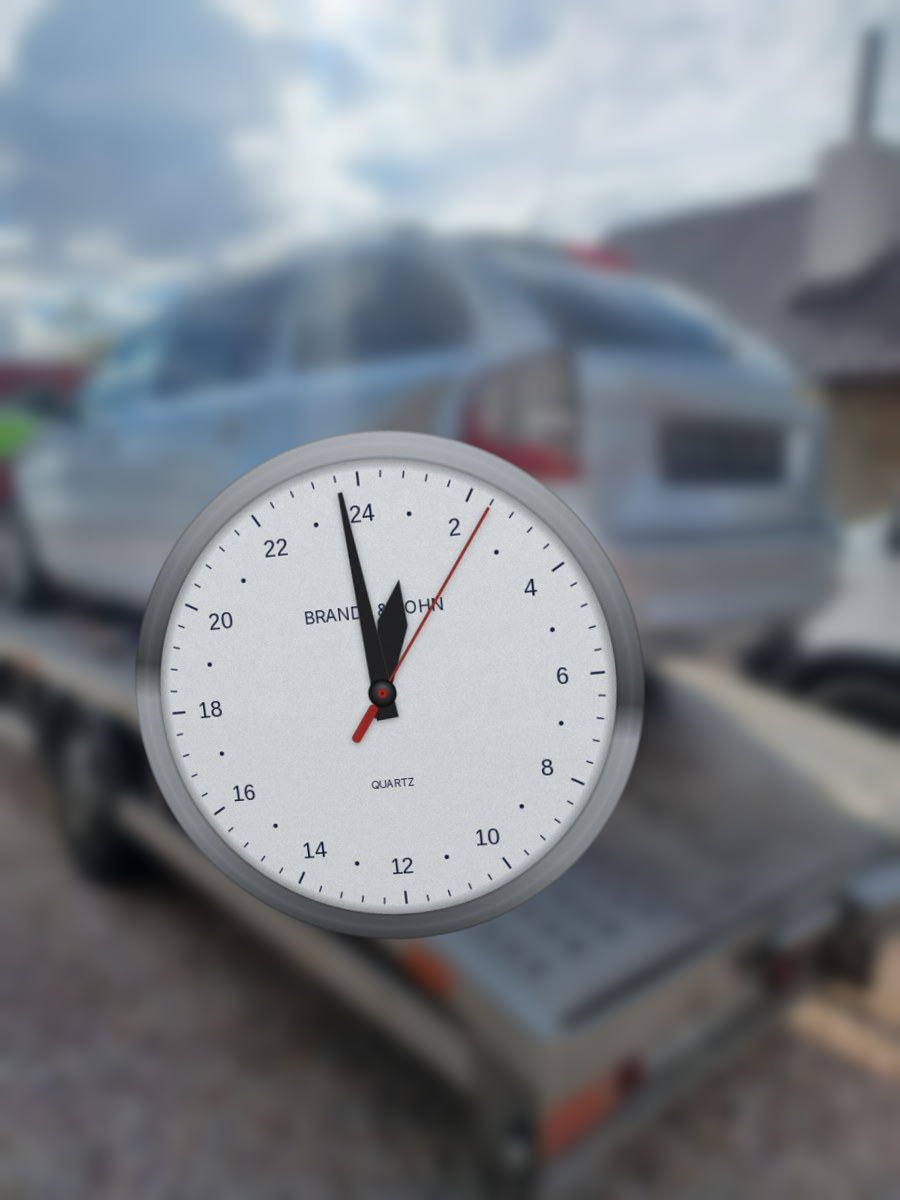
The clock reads {"hour": 0, "minute": 59, "second": 6}
